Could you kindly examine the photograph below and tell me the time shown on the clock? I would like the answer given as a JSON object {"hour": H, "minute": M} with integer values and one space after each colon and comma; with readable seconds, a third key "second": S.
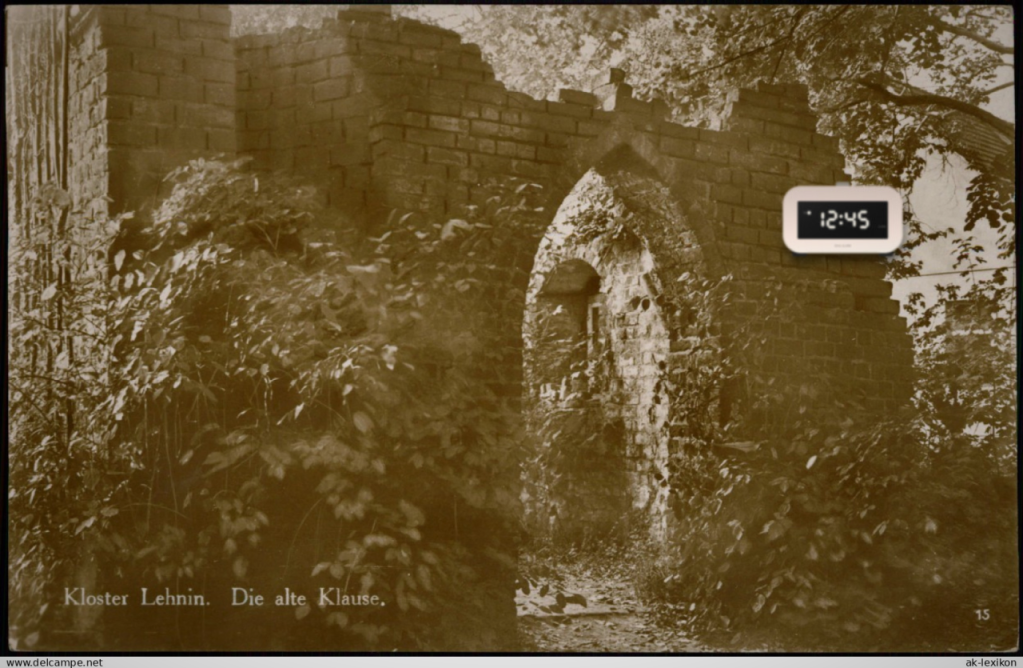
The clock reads {"hour": 12, "minute": 45}
